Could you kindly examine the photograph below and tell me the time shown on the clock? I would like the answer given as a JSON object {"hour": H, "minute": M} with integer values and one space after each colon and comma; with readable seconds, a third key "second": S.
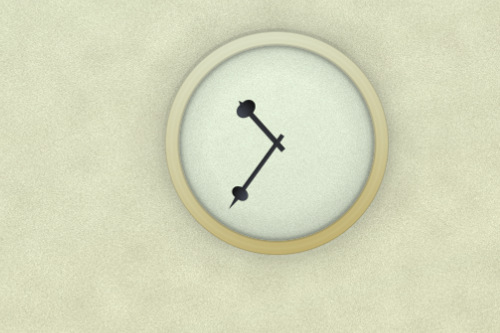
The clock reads {"hour": 10, "minute": 36}
